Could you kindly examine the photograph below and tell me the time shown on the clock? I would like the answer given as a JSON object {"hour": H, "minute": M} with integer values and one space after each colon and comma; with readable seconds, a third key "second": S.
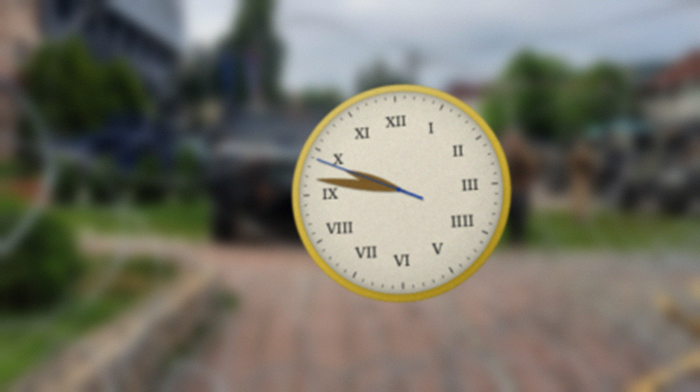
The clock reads {"hour": 9, "minute": 46, "second": 49}
